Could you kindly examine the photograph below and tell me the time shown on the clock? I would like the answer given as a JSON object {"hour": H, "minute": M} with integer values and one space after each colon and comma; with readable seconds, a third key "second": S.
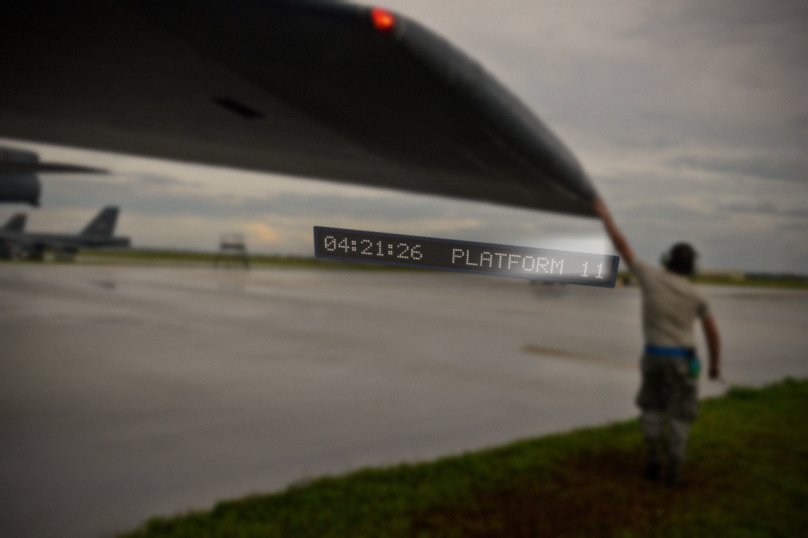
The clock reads {"hour": 4, "minute": 21, "second": 26}
